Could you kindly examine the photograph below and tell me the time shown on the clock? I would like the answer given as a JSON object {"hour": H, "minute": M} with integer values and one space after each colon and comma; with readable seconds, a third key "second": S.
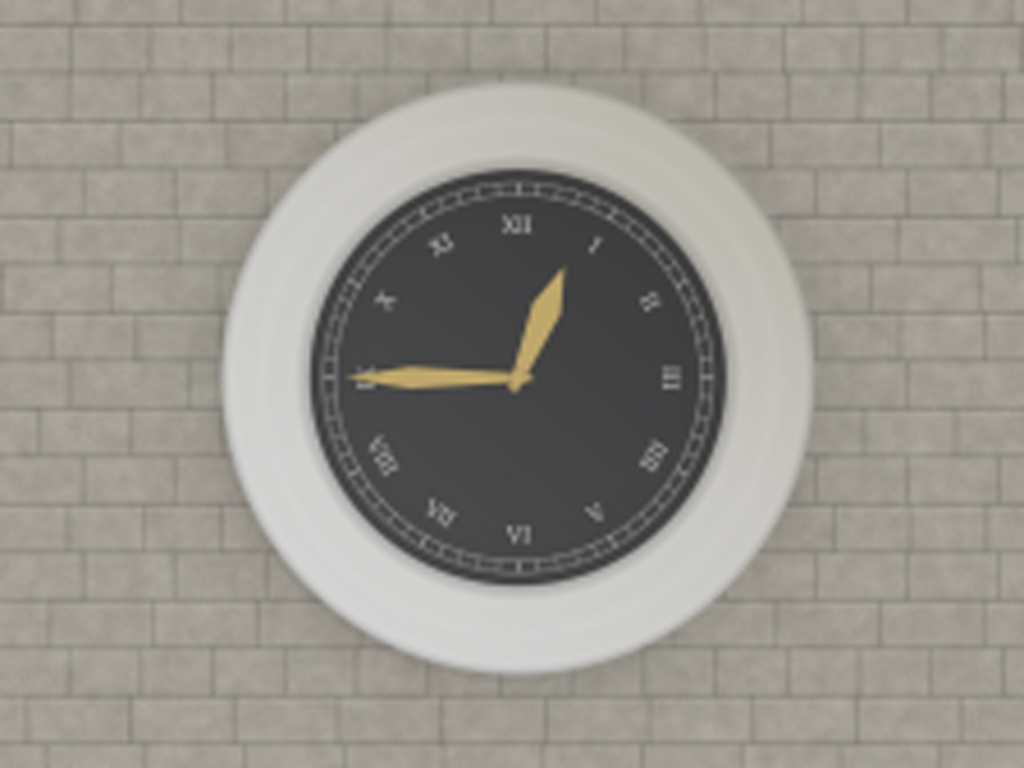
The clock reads {"hour": 12, "minute": 45}
